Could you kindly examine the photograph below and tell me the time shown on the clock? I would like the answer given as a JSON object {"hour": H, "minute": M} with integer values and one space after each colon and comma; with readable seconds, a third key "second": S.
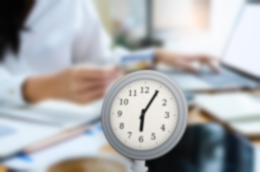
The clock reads {"hour": 6, "minute": 5}
